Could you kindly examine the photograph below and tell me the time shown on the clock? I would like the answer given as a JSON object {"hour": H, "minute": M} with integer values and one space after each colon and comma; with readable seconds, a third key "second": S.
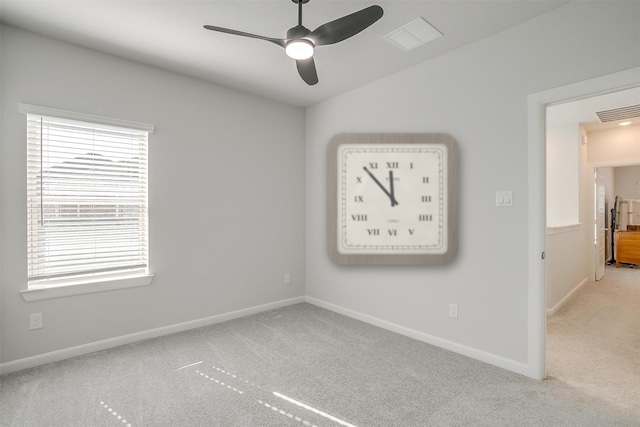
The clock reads {"hour": 11, "minute": 53}
